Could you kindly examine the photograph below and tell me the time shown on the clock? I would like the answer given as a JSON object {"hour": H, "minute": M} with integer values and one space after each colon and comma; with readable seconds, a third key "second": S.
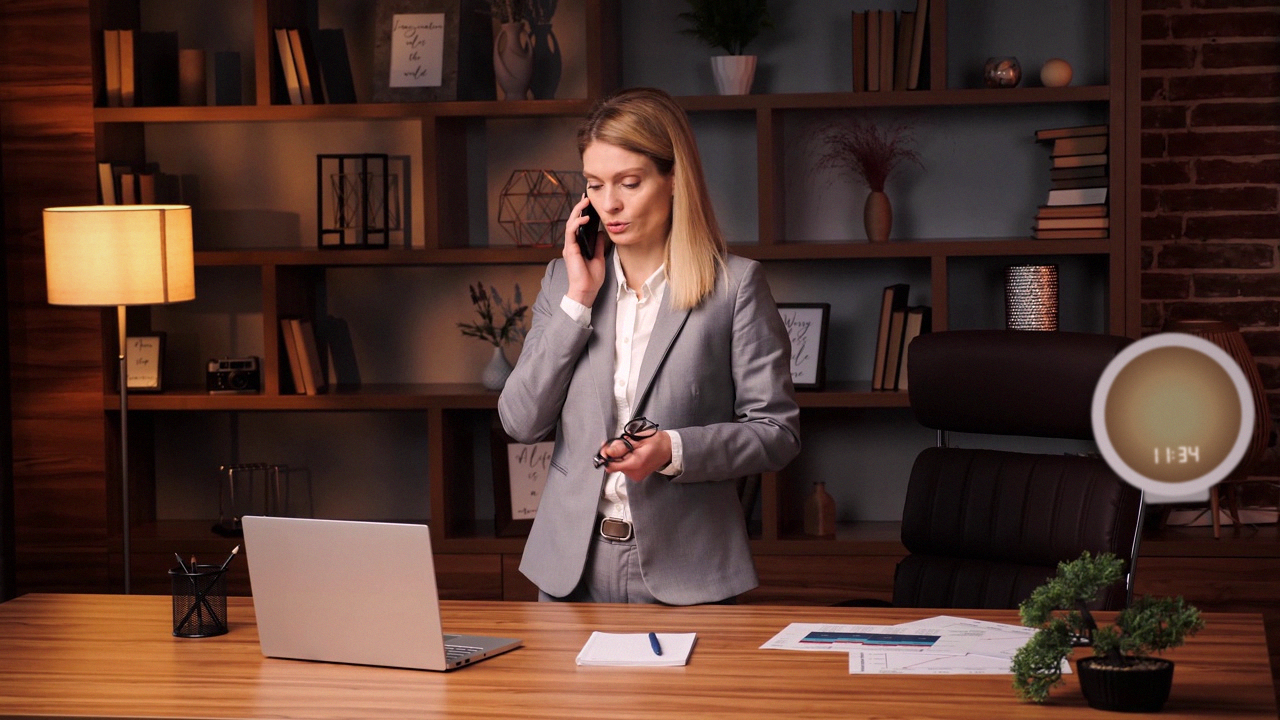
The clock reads {"hour": 11, "minute": 34}
